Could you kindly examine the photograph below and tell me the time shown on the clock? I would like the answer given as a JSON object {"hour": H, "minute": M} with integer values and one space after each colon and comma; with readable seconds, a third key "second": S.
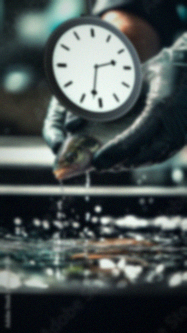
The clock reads {"hour": 2, "minute": 32}
